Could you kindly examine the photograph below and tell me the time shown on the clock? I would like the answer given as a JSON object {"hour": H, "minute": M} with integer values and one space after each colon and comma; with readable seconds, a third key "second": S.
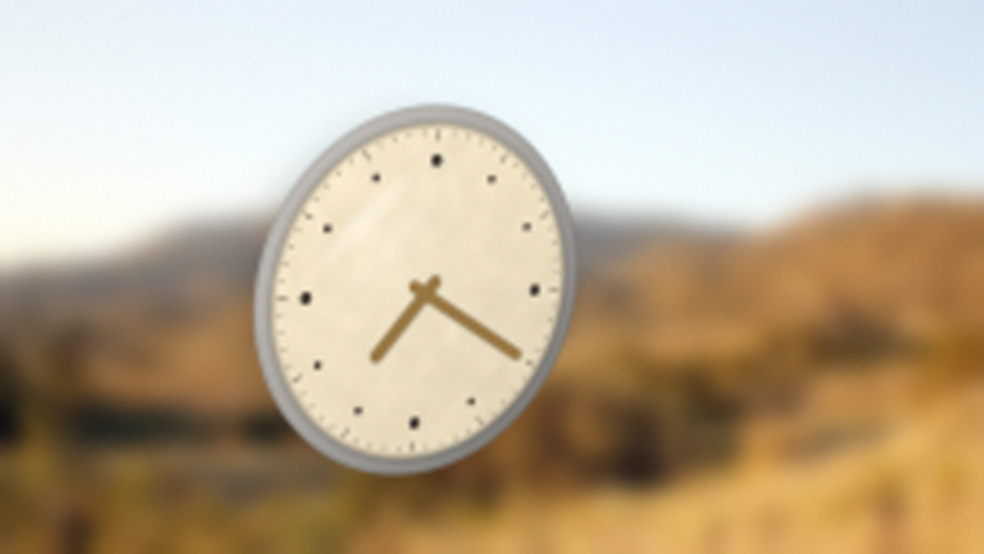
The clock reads {"hour": 7, "minute": 20}
